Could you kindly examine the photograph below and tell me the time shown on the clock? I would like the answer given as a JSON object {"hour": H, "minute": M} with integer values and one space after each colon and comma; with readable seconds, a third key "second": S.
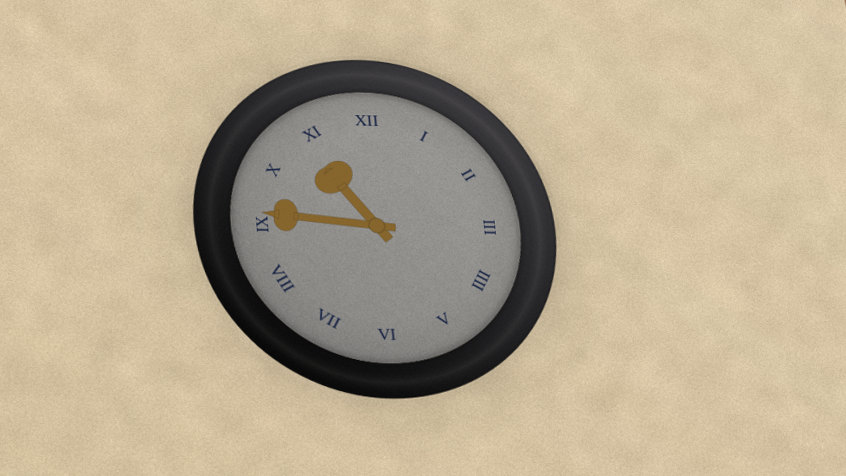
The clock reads {"hour": 10, "minute": 46}
